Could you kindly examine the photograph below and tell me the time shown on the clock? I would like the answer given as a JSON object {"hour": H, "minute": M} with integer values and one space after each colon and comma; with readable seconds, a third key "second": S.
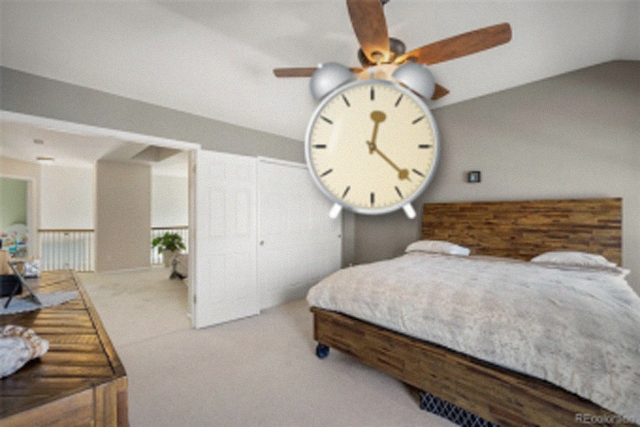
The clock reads {"hour": 12, "minute": 22}
